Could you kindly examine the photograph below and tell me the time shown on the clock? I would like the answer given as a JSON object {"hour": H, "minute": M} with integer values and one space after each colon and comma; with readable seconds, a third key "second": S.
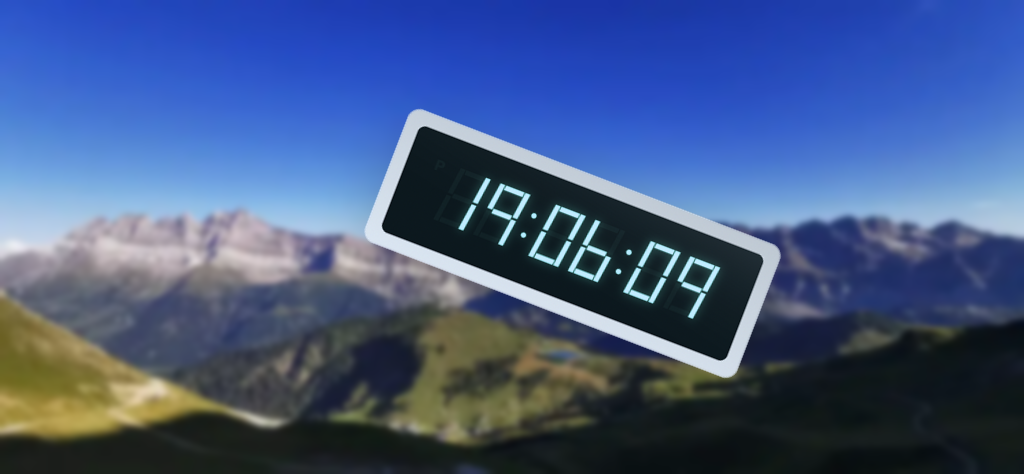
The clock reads {"hour": 19, "minute": 6, "second": 9}
